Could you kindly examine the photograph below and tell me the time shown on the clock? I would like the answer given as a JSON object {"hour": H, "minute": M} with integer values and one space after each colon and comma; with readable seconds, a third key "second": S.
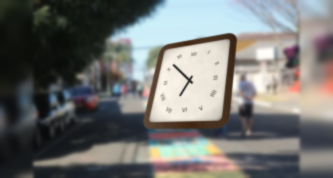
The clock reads {"hour": 6, "minute": 52}
